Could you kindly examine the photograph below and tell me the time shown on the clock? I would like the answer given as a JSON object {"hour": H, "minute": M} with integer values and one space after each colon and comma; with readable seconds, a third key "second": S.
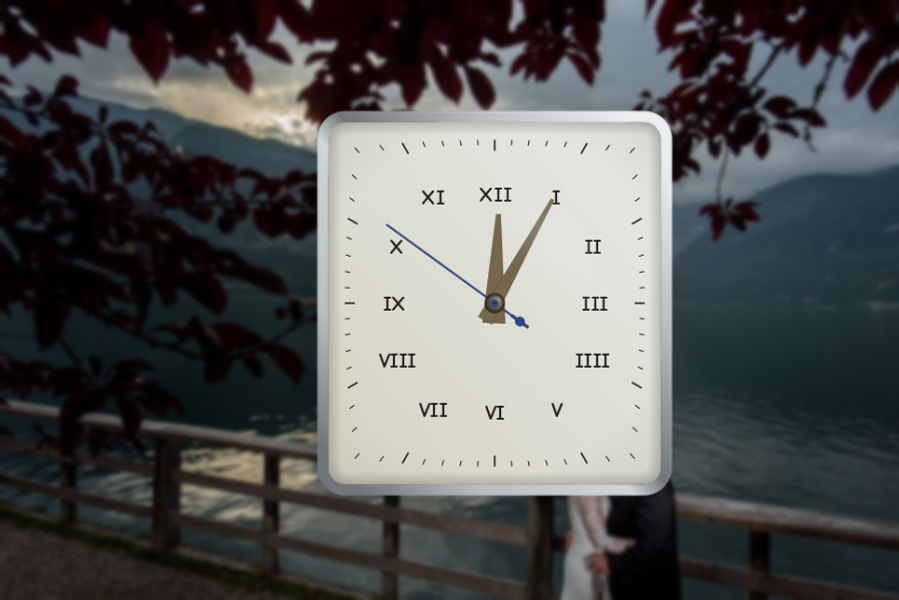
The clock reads {"hour": 12, "minute": 4, "second": 51}
